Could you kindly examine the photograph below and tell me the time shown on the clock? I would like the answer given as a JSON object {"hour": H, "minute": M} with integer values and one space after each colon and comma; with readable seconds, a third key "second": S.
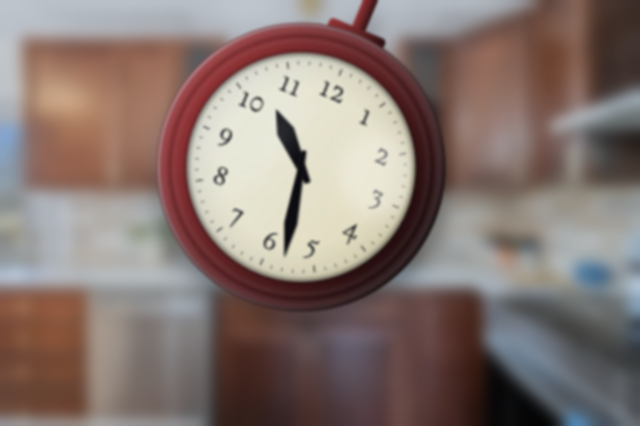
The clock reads {"hour": 10, "minute": 28}
